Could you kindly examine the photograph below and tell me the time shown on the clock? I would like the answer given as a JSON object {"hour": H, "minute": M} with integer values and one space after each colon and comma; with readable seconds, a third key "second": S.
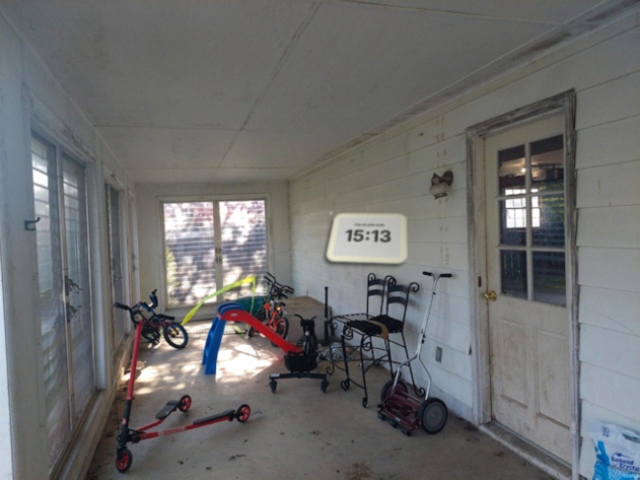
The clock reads {"hour": 15, "minute": 13}
